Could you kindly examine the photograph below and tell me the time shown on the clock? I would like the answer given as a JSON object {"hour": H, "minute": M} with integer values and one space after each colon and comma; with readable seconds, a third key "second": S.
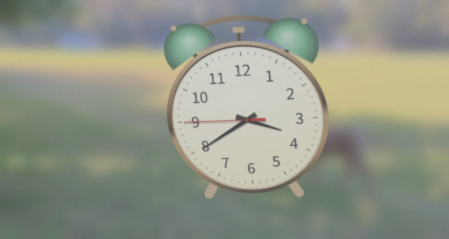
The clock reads {"hour": 3, "minute": 39, "second": 45}
